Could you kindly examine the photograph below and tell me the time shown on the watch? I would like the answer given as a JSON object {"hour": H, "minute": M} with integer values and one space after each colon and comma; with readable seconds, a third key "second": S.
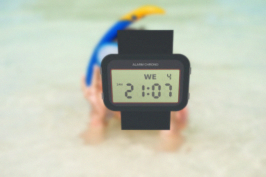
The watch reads {"hour": 21, "minute": 7}
